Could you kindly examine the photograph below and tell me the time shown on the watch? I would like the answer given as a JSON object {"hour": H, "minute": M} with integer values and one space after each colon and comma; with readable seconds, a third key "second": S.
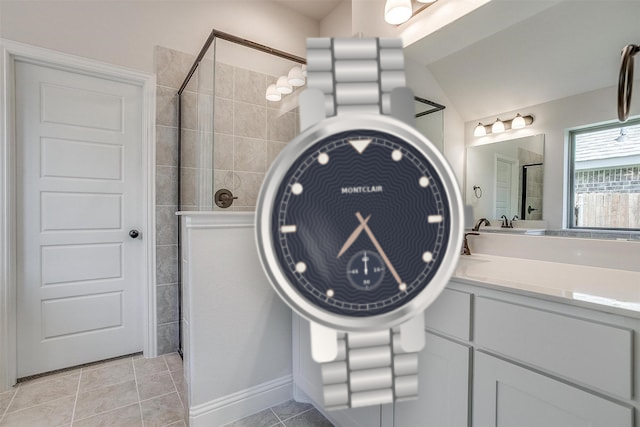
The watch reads {"hour": 7, "minute": 25}
